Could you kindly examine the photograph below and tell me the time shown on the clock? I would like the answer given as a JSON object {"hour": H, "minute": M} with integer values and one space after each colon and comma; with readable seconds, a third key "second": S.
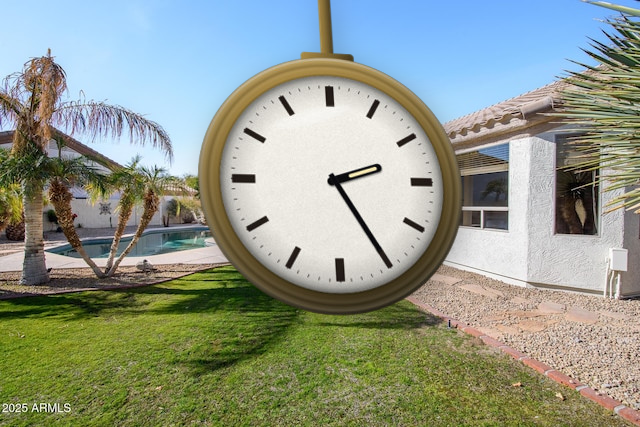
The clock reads {"hour": 2, "minute": 25}
